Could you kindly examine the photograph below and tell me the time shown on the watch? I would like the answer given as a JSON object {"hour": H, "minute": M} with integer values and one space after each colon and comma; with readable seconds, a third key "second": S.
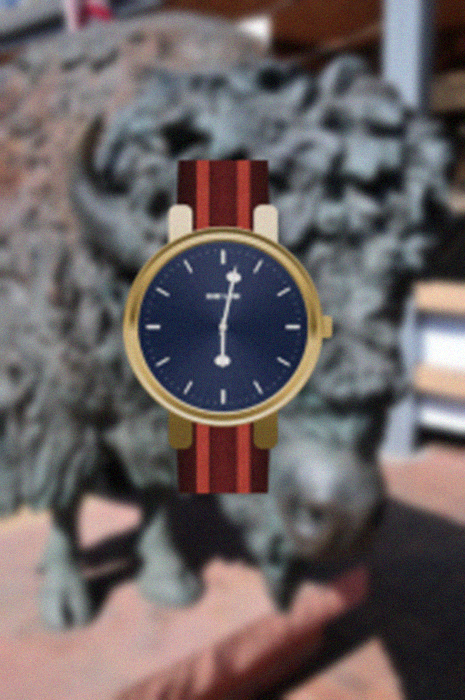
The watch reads {"hour": 6, "minute": 2}
